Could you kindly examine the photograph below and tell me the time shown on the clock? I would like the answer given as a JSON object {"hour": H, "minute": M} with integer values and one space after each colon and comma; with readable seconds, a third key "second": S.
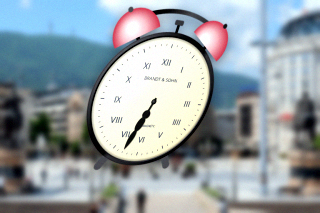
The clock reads {"hour": 6, "minute": 33}
